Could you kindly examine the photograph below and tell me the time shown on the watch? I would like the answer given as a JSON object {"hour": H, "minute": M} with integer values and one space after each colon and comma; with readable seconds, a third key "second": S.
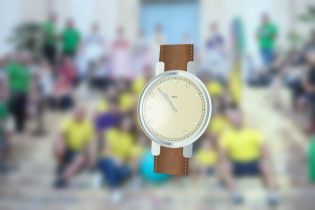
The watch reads {"hour": 10, "minute": 53}
